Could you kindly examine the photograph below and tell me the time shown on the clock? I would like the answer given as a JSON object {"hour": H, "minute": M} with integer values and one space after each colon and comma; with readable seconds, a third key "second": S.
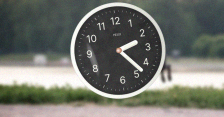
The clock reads {"hour": 2, "minute": 23}
